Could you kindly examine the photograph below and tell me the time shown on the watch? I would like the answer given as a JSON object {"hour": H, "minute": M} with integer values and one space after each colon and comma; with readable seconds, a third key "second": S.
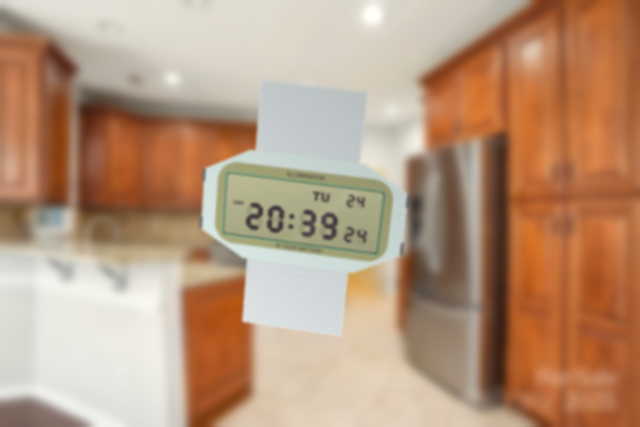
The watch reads {"hour": 20, "minute": 39, "second": 24}
